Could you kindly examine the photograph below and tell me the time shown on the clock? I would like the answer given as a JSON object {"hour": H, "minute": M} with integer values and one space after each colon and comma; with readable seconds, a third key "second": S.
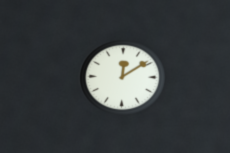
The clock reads {"hour": 12, "minute": 9}
